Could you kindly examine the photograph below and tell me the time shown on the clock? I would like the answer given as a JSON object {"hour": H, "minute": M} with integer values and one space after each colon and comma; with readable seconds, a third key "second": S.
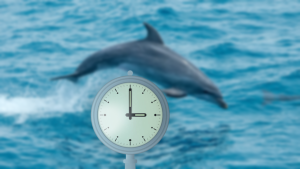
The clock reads {"hour": 3, "minute": 0}
